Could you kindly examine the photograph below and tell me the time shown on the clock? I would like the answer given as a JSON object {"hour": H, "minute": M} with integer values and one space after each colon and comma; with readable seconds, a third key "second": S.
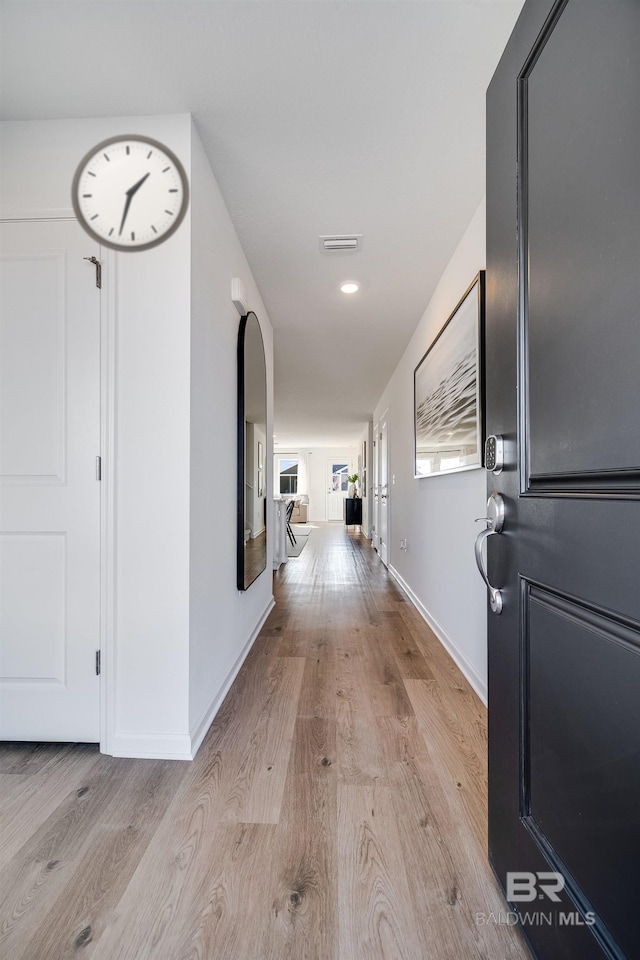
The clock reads {"hour": 1, "minute": 33}
